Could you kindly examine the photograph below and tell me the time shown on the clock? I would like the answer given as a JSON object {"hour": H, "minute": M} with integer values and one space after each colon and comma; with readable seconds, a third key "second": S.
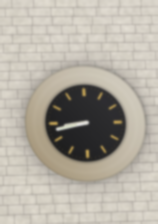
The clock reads {"hour": 8, "minute": 43}
